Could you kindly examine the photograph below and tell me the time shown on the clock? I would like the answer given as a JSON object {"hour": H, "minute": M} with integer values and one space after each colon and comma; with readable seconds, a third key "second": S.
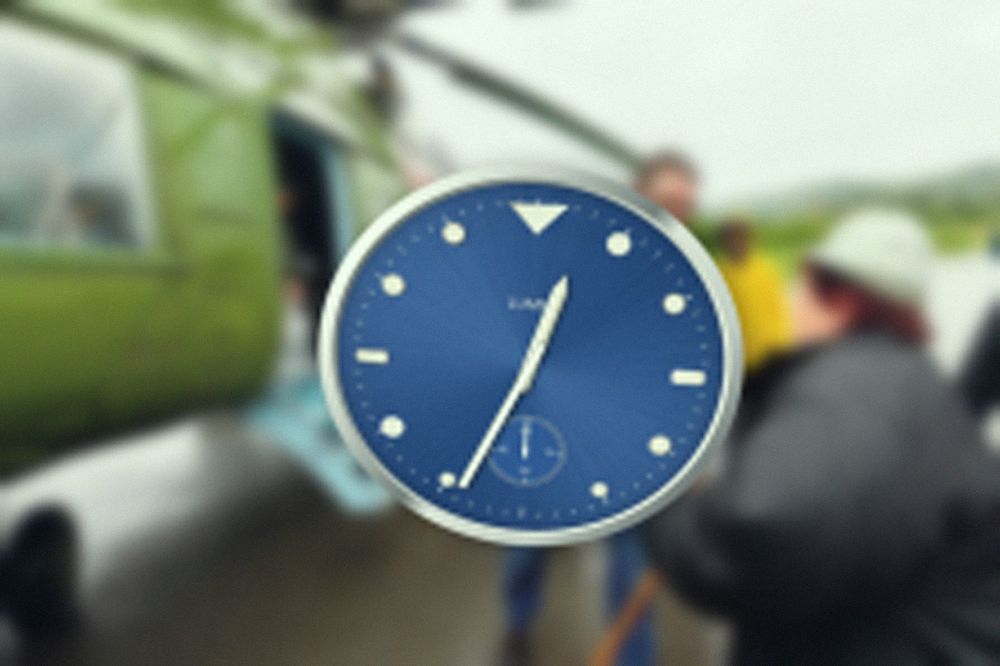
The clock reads {"hour": 12, "minute": 34}
